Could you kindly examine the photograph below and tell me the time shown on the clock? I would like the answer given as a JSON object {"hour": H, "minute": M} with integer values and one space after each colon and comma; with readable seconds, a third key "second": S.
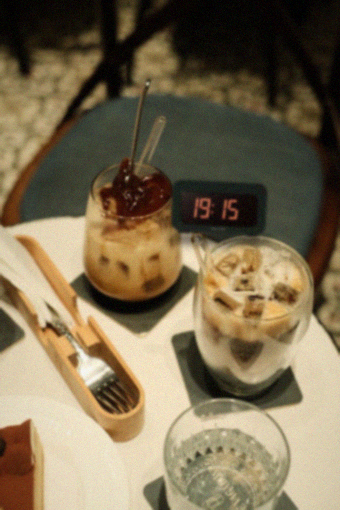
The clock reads {"hour": 19, "minute": 15}
